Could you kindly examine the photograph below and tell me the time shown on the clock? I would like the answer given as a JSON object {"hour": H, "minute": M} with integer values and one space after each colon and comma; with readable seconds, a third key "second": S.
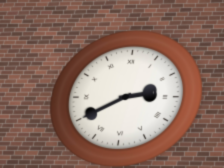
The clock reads {"hour": 2, "minute": 40}
